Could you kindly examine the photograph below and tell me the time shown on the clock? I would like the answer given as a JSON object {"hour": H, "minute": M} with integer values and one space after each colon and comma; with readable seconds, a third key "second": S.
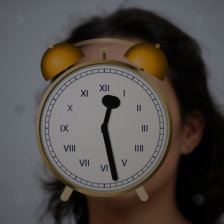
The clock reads {"hour": 12, "minute": 28}
